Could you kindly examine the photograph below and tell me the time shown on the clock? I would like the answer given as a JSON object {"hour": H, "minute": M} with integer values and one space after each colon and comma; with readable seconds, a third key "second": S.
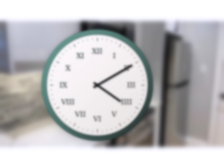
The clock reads {"hour": 4, "minute": 10}
